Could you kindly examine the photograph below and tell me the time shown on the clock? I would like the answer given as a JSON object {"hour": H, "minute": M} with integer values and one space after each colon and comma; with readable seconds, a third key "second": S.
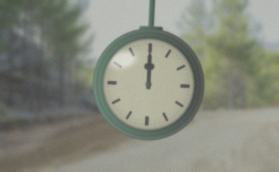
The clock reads {"hour": 12, "minute": 0}
